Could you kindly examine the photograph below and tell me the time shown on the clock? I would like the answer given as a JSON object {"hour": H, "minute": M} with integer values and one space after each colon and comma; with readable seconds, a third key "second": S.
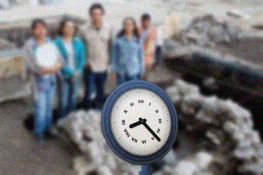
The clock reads {"hour": 8, "minute": 23}
